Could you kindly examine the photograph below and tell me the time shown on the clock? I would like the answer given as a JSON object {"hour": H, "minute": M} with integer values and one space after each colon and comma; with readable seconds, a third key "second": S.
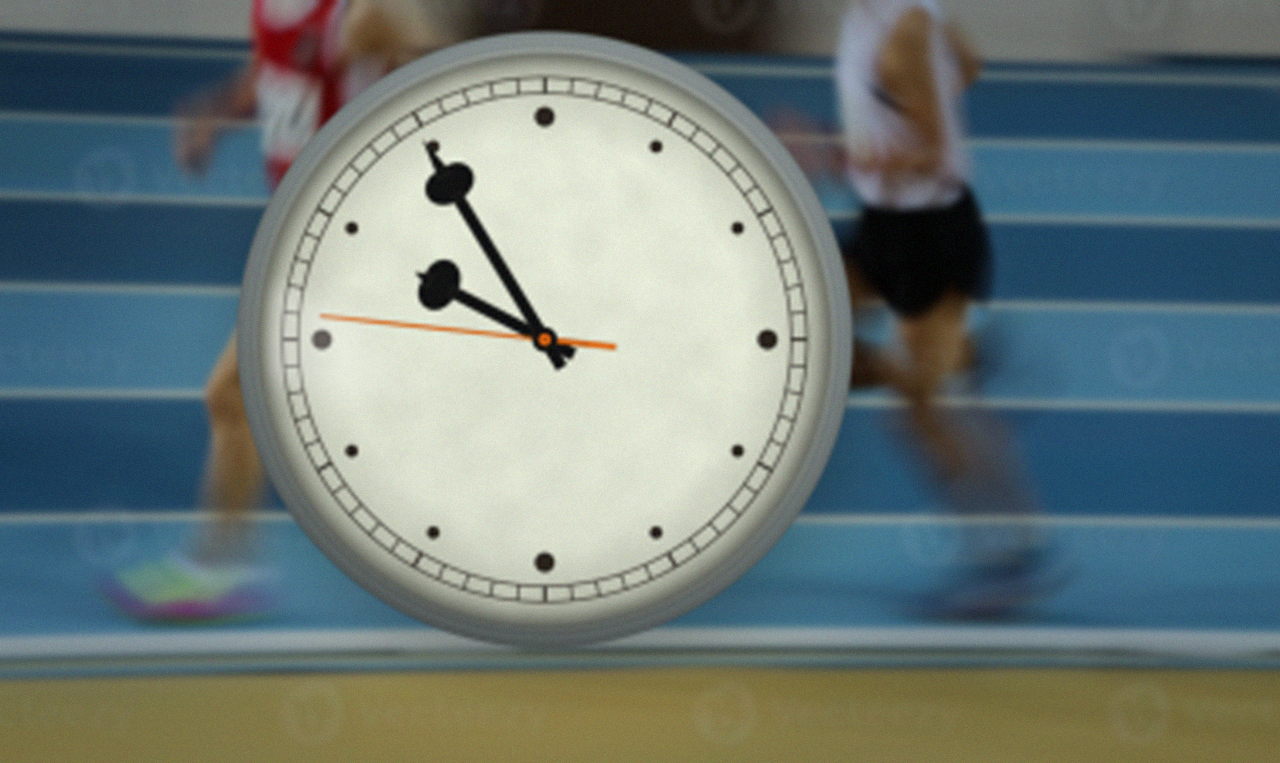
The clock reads {"hour": 9, "minute": 54, "second": 46}
